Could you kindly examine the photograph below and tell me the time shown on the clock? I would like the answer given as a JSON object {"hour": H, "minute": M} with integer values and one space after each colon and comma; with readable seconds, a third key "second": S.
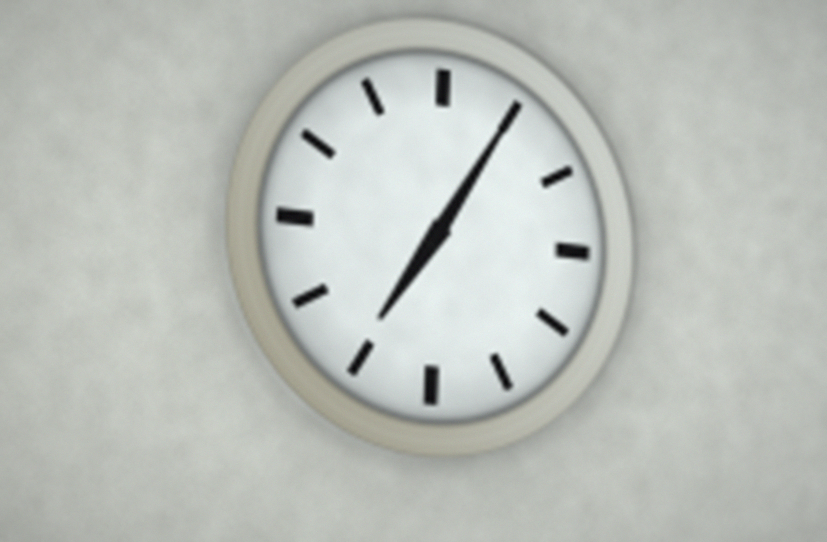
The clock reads {"hour": 7, "minute": 5}
